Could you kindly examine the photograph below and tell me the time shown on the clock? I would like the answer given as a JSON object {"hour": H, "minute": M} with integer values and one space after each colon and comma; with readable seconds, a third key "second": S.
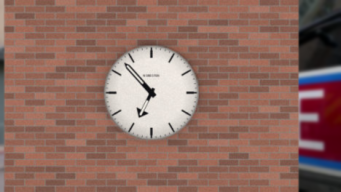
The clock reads {"hour": 6, "minute": 53}
